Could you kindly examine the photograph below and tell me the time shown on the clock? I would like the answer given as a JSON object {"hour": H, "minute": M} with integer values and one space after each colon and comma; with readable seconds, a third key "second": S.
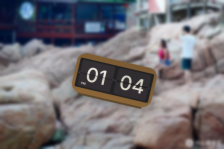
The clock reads {"hour": 1, "minute": 4}
